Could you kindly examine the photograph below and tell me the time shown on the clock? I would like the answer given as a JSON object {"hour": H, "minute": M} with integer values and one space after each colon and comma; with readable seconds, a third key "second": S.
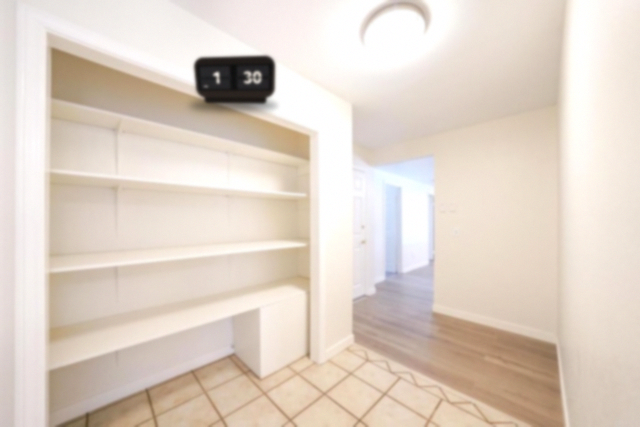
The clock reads {"hour": 1, "minute": 30}
